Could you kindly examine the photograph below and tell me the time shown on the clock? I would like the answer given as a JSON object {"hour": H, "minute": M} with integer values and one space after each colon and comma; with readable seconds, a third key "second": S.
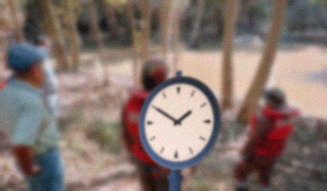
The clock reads {"hour": 1, "minute": 50}
